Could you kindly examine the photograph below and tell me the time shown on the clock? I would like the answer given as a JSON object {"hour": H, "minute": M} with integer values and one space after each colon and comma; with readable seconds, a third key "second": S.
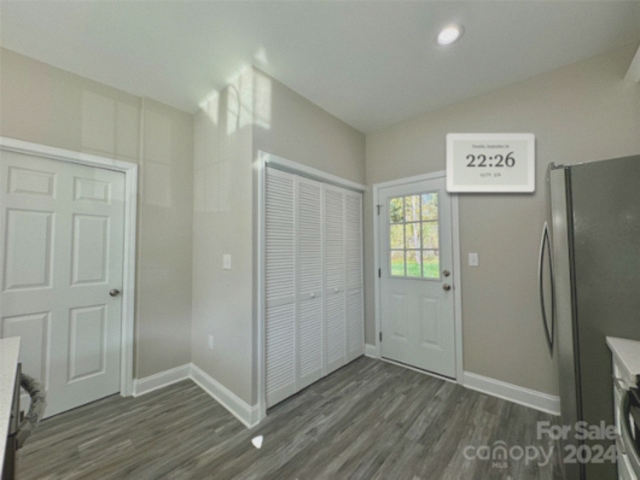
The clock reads {"hour": 22, "minute": 26}
